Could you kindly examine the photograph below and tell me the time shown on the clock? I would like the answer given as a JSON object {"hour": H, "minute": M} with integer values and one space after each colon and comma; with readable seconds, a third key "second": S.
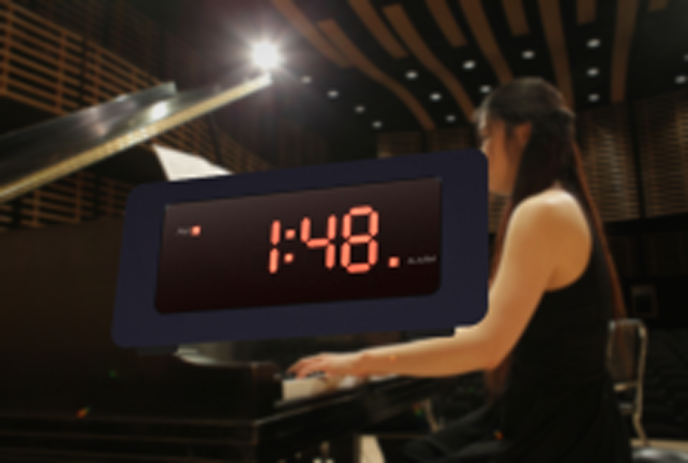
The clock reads {"hour": 1, "minute": 48}
